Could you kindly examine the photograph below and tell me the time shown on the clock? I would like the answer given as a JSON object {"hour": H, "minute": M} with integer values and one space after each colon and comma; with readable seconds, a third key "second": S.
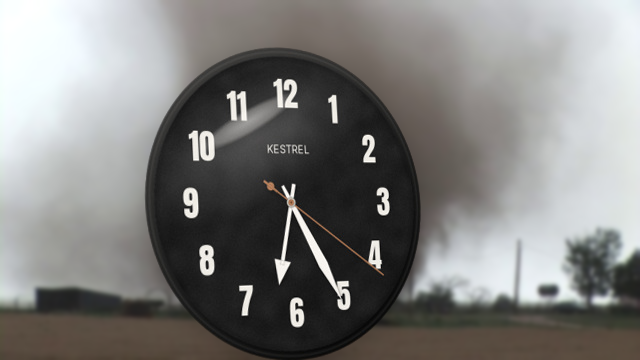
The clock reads {"hour": 6, "minute": 25, "second": 21}
